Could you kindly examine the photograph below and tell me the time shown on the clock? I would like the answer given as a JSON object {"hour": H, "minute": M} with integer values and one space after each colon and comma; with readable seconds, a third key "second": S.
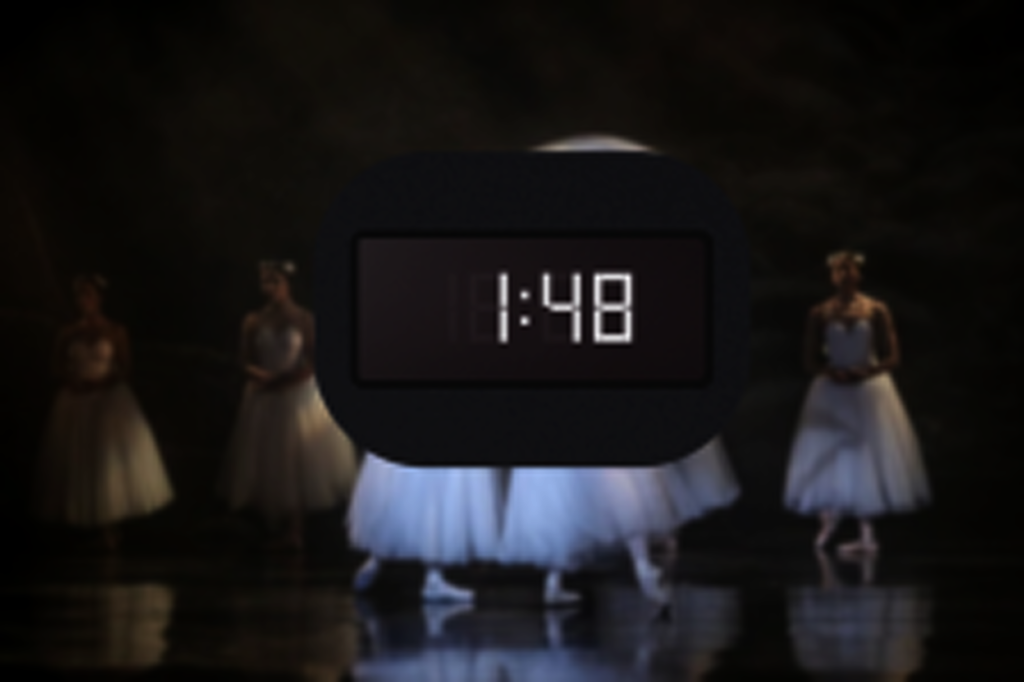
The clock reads {"hour": 1, "minute": 48}
